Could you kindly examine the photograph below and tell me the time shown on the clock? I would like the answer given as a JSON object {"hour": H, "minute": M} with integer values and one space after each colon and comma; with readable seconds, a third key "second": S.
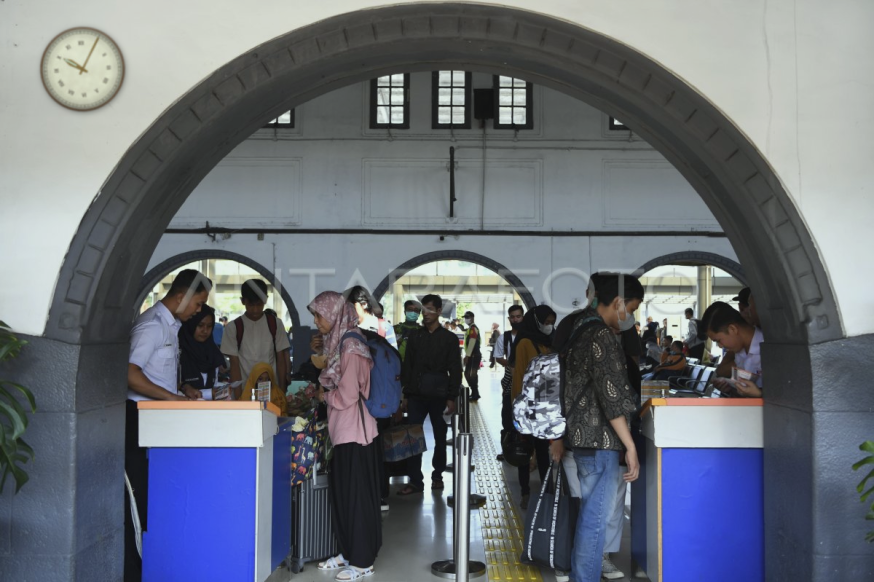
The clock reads {"hour": 10, "minute": 5}
